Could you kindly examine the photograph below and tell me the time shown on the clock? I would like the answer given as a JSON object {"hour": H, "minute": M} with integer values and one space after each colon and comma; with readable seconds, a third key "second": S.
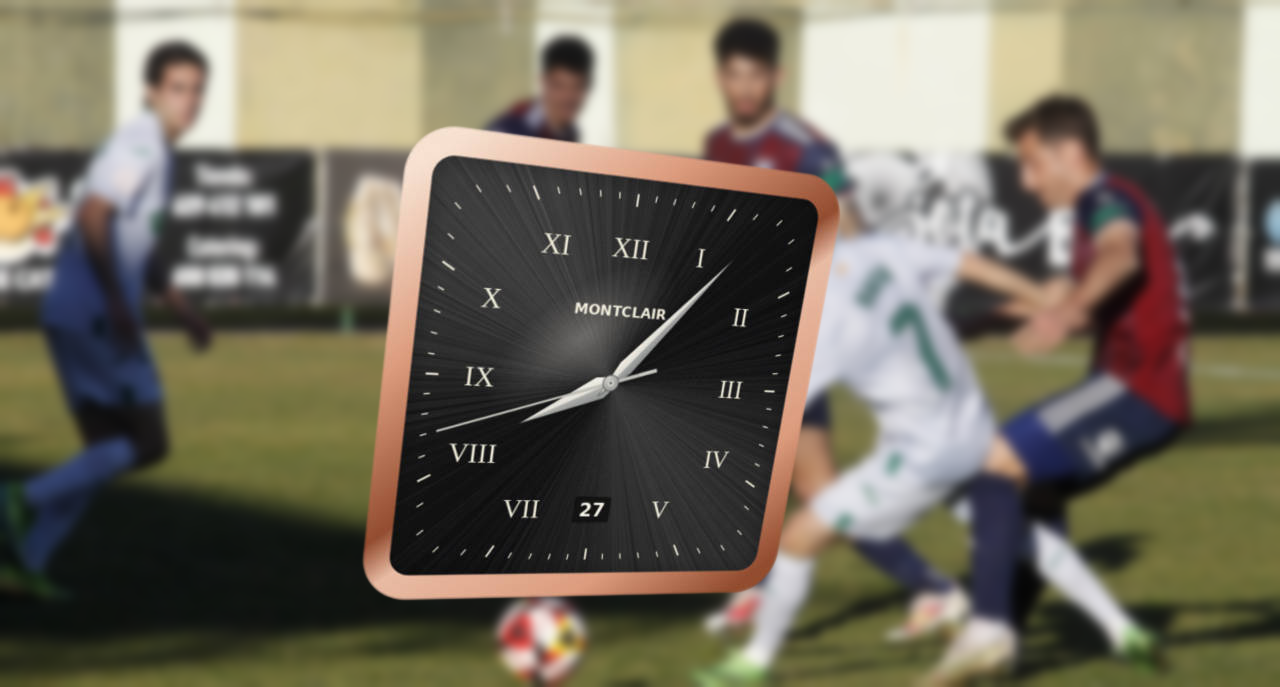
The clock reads {"hour": 8, "minute": 6, "second": 42}
